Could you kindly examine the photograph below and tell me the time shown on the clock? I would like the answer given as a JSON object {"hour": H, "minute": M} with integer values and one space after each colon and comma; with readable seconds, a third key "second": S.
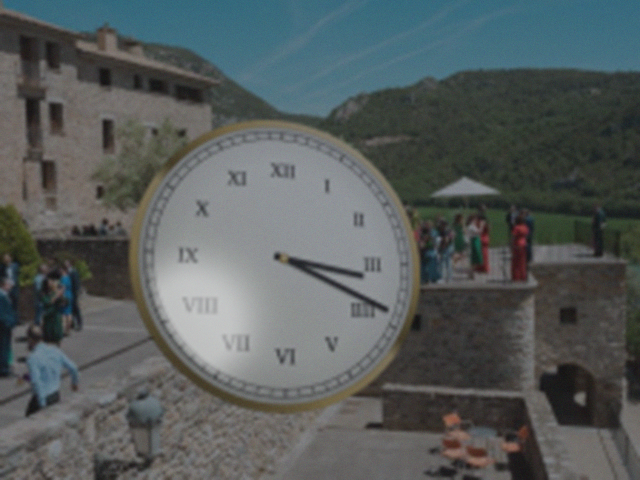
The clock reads {"hour": 3, "minute": 19}
